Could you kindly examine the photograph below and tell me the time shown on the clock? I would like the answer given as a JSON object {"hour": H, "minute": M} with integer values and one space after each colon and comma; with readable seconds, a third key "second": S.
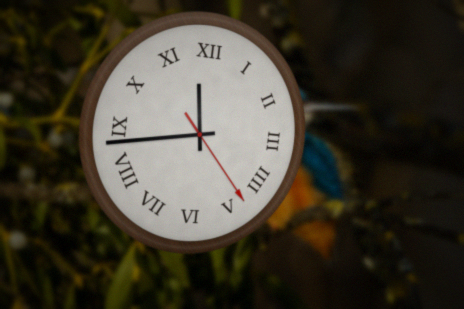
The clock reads {"hour": 11, "minute": 43, "second": 23}
